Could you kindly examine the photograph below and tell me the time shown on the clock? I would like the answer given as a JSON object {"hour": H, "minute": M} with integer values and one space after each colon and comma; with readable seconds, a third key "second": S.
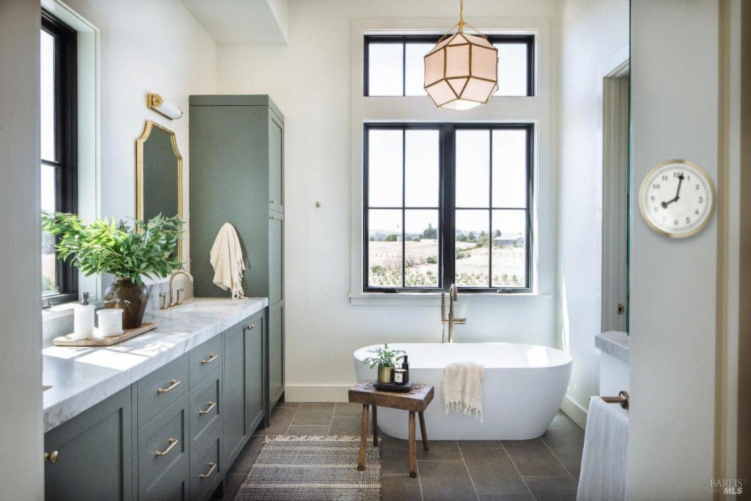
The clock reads {"hour": 8, "minute": 2}
